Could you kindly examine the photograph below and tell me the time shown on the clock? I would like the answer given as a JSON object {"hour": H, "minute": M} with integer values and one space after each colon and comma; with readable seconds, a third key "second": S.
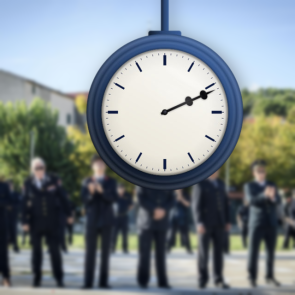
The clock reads {"hour": 2, "minute": 11}
